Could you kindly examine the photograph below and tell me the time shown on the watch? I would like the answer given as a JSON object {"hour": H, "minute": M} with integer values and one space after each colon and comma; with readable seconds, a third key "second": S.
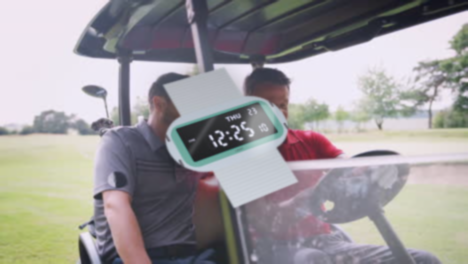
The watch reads {"hour": 12, "minute": 25}
